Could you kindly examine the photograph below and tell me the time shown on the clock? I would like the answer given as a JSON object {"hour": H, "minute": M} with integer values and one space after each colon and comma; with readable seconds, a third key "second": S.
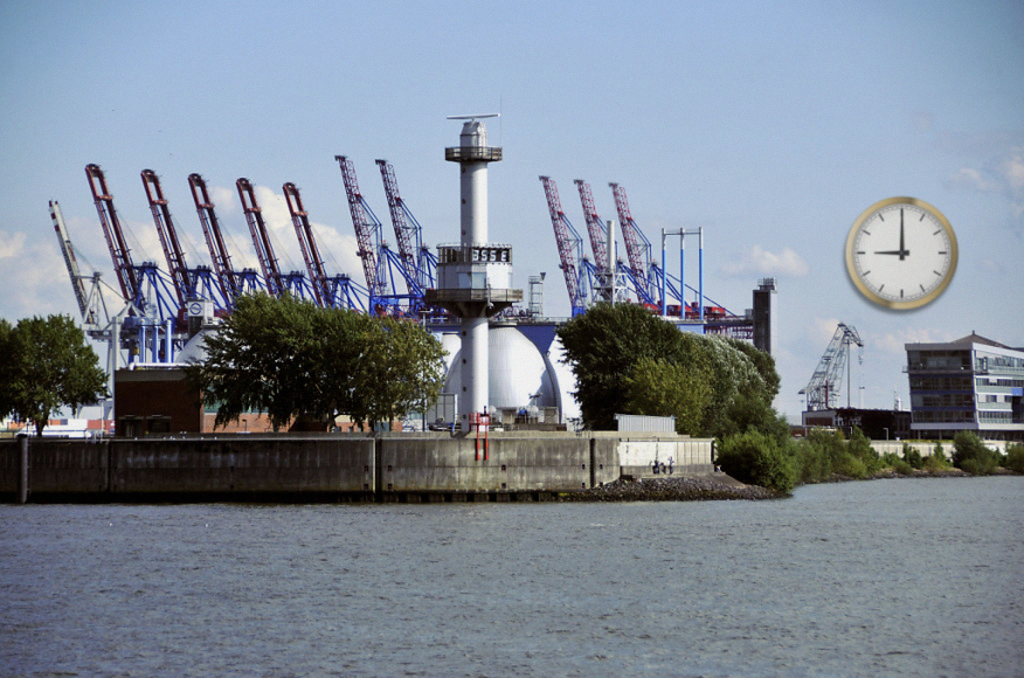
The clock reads {"hour": 9, "minute": 0}
